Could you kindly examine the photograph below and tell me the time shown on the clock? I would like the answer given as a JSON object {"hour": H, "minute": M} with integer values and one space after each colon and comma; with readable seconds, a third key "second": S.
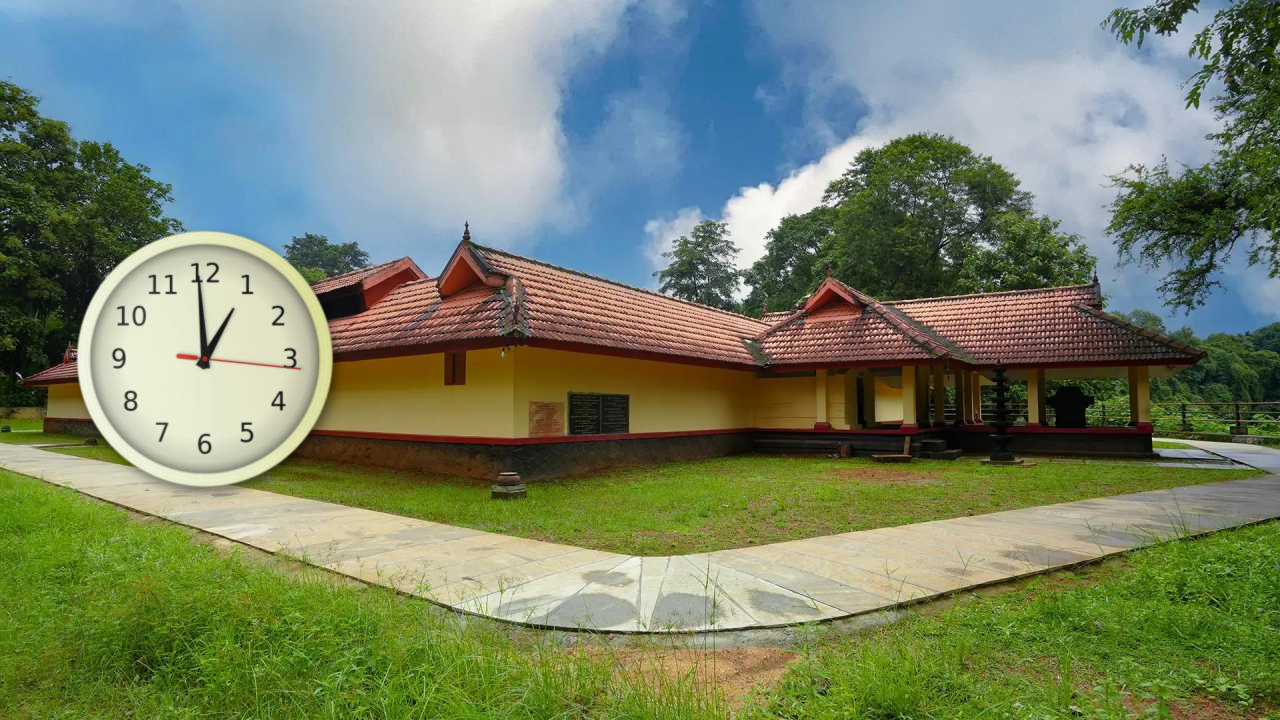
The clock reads {"hour": 12, "minute": 59, "second": 16}
